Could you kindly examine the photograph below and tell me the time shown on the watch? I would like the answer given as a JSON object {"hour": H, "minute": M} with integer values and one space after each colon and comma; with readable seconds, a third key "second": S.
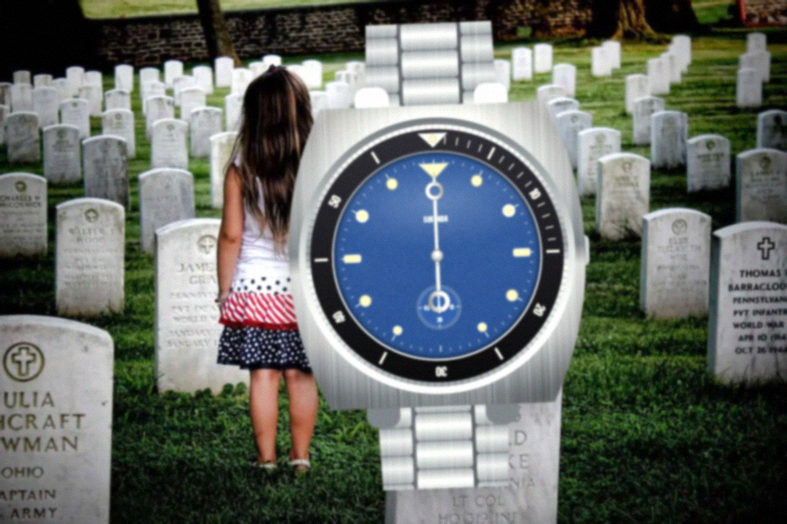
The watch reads {"hour": 6, "minute": 0}
